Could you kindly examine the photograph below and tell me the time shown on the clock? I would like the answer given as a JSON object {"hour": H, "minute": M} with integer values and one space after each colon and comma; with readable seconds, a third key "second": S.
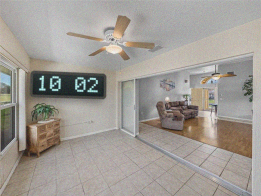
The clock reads {"hour": 10, "minute": 2}
